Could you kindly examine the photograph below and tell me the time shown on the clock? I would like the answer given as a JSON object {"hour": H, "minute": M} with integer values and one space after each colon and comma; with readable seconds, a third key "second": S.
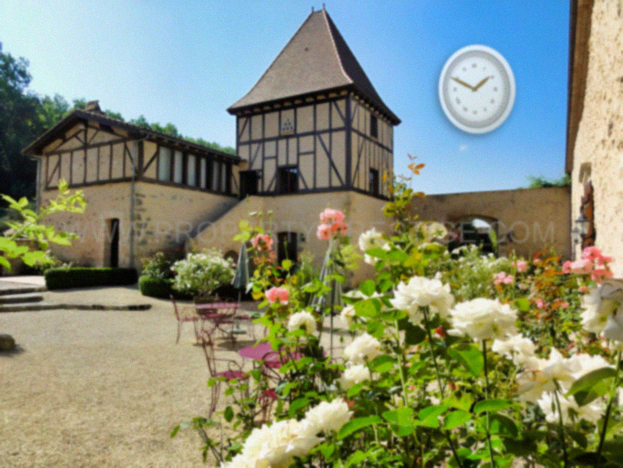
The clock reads {"hour": 1, "minute": 49}
